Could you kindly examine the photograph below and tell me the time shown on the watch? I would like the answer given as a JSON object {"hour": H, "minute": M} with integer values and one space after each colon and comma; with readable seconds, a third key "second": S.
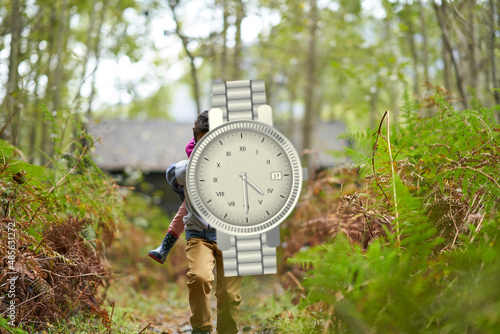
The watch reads {"hour": 4, "minute": 30}
